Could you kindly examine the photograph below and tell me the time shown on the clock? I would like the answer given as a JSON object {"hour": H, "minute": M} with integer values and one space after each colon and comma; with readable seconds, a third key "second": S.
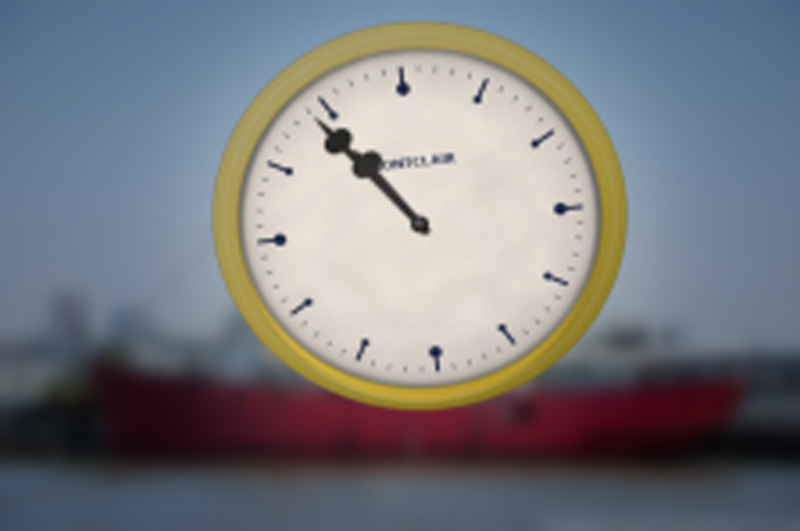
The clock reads {"hour": 10, "minute": 54}
